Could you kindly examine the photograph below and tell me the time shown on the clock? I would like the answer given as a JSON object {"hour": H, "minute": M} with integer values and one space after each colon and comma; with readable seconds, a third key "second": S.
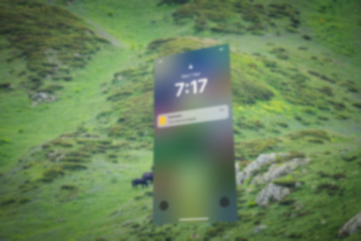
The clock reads {"hour": 7, "minute": 17}
